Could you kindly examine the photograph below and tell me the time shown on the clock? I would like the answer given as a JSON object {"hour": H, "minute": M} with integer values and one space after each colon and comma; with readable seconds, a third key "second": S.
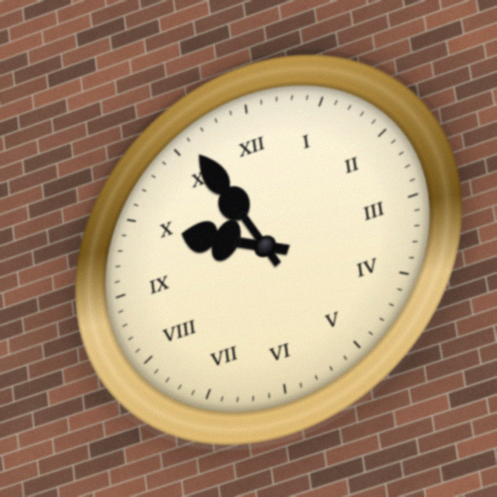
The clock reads {"hour": 9, "minute": 56}
